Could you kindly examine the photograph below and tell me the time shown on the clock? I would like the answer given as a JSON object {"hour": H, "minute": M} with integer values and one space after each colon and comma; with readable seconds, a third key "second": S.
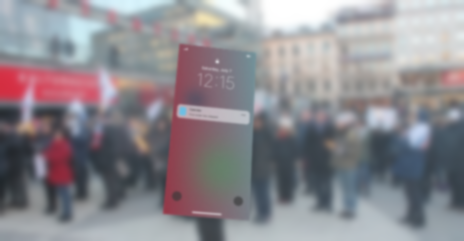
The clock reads {"hour": 12, "minute": 15}
